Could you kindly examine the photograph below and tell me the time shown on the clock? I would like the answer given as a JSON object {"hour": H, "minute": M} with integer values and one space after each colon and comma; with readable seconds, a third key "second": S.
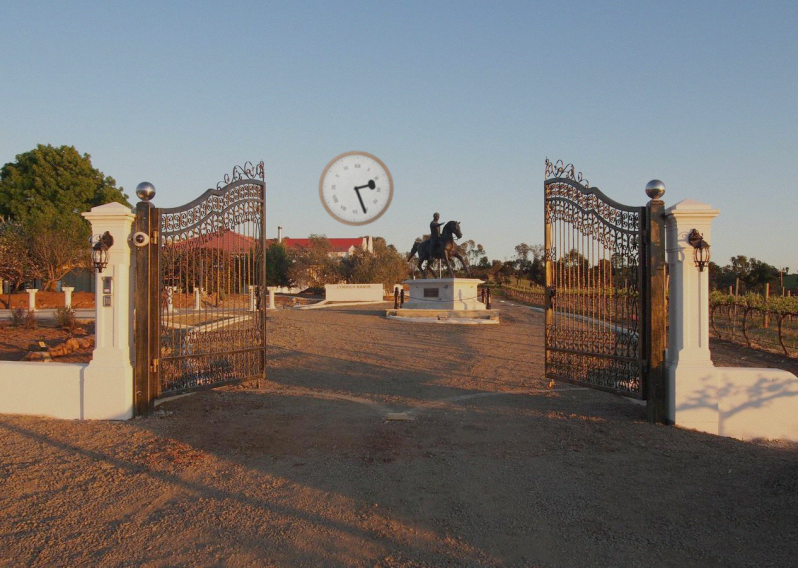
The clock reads {"hour": 2, "minute": 26}
